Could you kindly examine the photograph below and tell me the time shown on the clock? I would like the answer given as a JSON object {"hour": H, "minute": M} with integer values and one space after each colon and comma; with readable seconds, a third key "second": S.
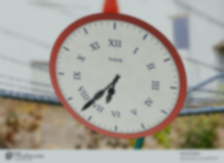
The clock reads {"hour": 6, "minute": 37}
